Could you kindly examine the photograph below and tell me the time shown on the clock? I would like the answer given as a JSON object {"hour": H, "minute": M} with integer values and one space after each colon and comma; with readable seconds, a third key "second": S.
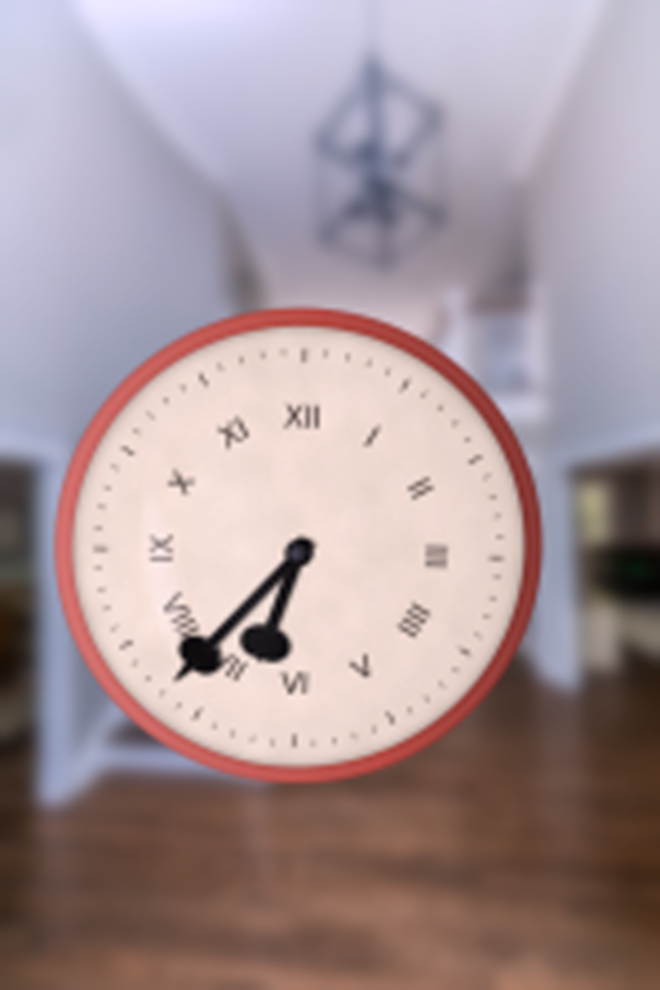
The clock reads {"hour": 6, "minute": 37}
